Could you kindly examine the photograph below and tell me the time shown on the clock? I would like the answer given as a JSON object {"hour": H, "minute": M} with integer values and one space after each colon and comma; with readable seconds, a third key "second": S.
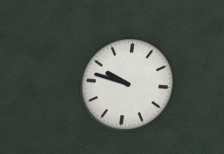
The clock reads {"hour": 9, "minute": 47}
